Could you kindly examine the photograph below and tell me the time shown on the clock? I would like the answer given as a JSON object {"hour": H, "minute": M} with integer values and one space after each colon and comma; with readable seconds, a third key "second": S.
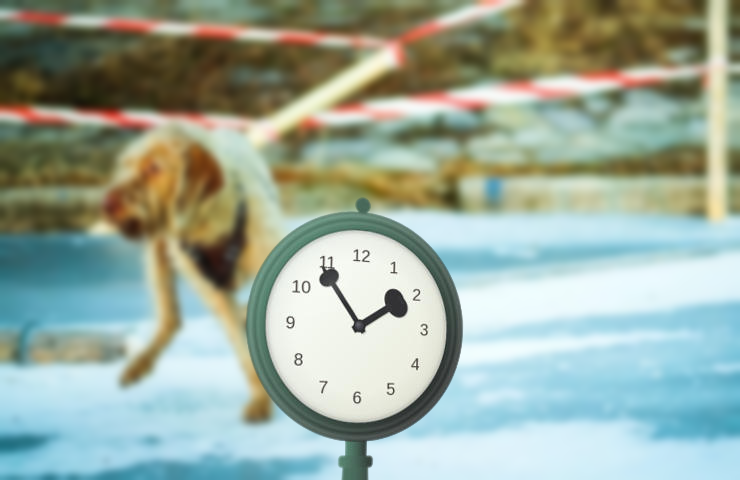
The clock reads {"hour": 1, "minute": 54}
